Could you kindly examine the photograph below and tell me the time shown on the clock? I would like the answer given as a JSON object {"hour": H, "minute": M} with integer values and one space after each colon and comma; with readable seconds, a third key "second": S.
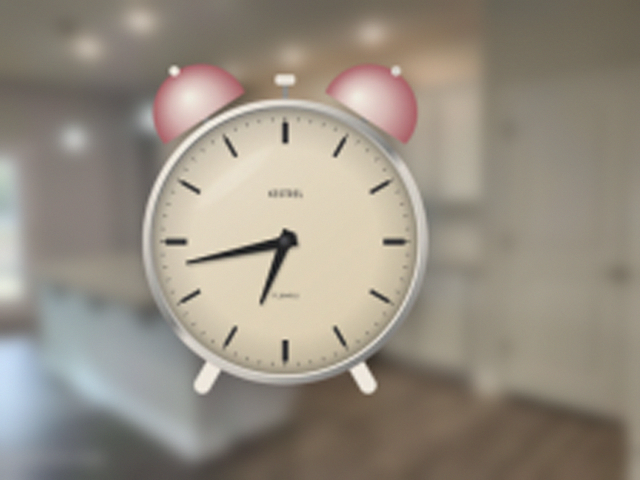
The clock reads {"hour": 6, "minute": 43}
